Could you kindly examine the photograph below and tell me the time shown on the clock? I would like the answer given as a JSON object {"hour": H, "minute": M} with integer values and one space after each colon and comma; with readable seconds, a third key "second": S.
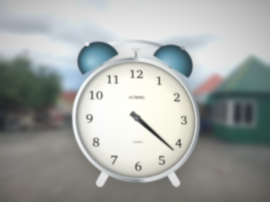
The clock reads {"hour": 4, "minute": 22}
